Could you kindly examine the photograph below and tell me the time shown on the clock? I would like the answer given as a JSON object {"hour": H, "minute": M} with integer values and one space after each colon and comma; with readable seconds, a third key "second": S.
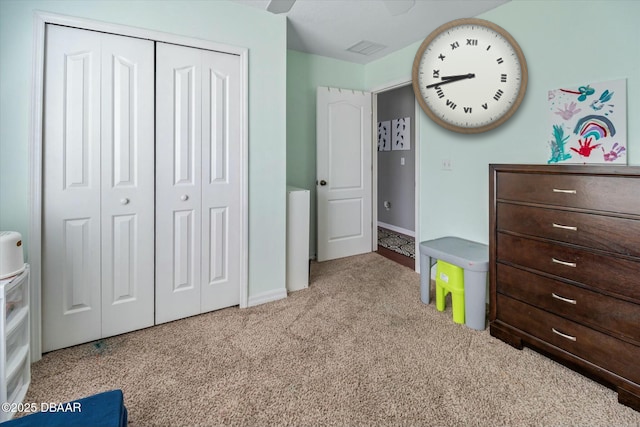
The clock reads {"hour": 8, "minute": 42}
